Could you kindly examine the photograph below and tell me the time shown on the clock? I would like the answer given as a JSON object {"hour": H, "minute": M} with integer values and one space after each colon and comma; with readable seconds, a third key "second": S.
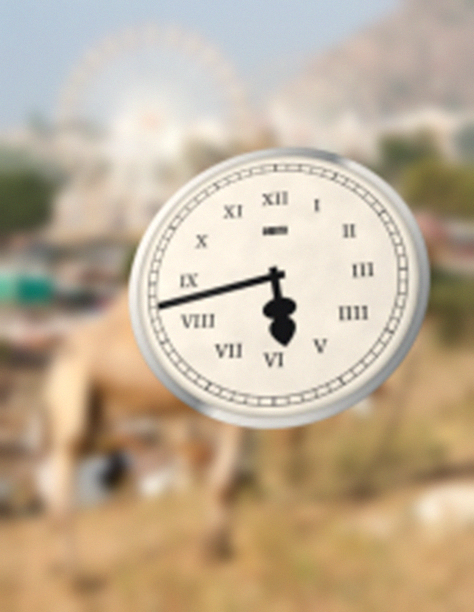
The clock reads {"hour": 5, "minute": 43}
